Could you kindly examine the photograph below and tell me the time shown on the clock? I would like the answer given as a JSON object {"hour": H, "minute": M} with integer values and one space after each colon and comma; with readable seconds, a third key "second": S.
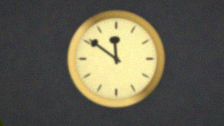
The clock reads {"hour": 11, "minute": 51}
